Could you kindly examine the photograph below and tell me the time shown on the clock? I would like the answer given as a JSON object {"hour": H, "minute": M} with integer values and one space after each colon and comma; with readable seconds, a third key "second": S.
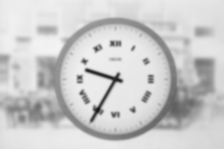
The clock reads {"hour": 9, "minute": 35}
